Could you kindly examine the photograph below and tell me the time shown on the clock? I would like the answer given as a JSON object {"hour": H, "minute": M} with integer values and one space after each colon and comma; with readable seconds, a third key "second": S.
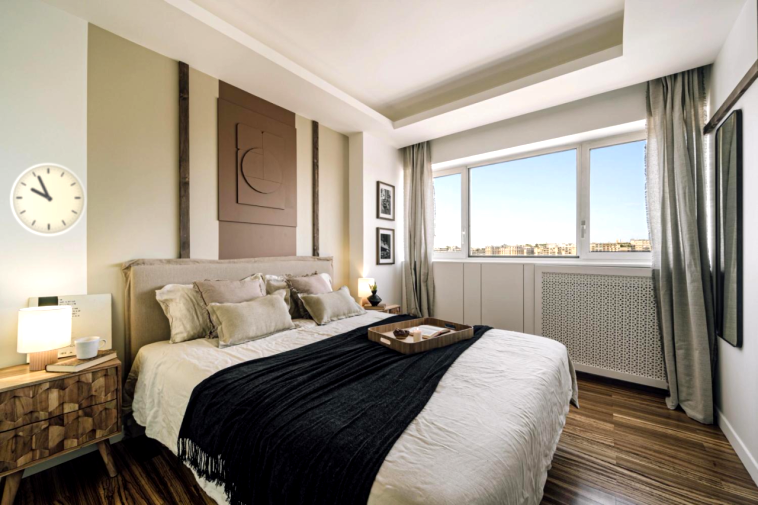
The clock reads {"hour": 9, "minute": 56}
